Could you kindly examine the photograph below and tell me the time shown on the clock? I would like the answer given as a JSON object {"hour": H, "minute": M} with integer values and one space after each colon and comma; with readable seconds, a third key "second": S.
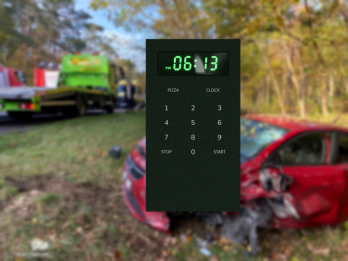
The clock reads {"hour": 6, "minute": 13}
